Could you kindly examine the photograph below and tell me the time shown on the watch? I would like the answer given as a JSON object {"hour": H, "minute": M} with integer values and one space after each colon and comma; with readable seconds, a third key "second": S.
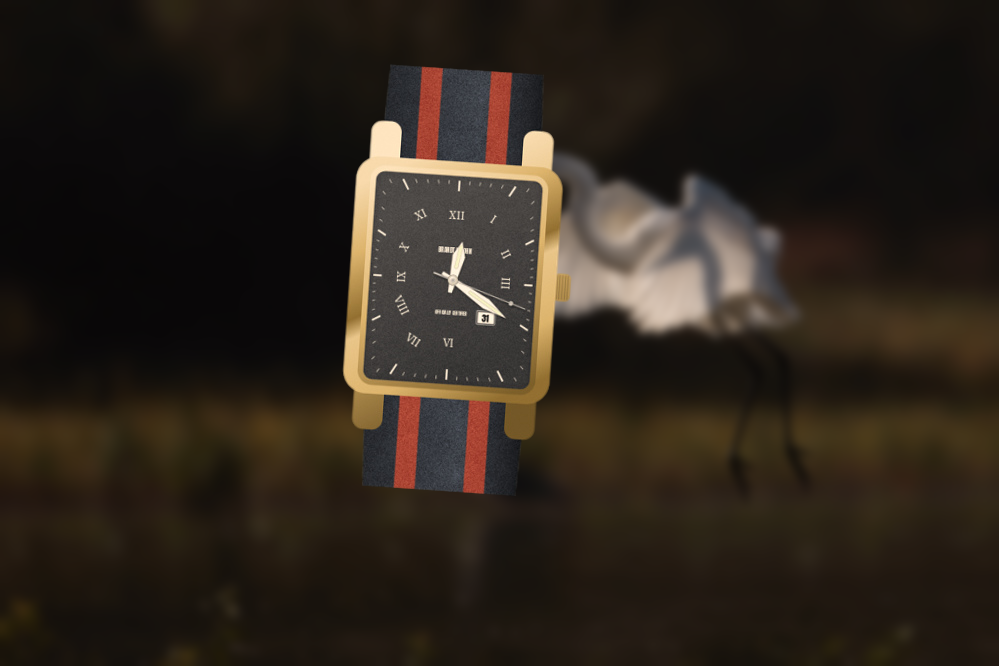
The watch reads {"hour": 12, "minute": 20, "second": 18}
